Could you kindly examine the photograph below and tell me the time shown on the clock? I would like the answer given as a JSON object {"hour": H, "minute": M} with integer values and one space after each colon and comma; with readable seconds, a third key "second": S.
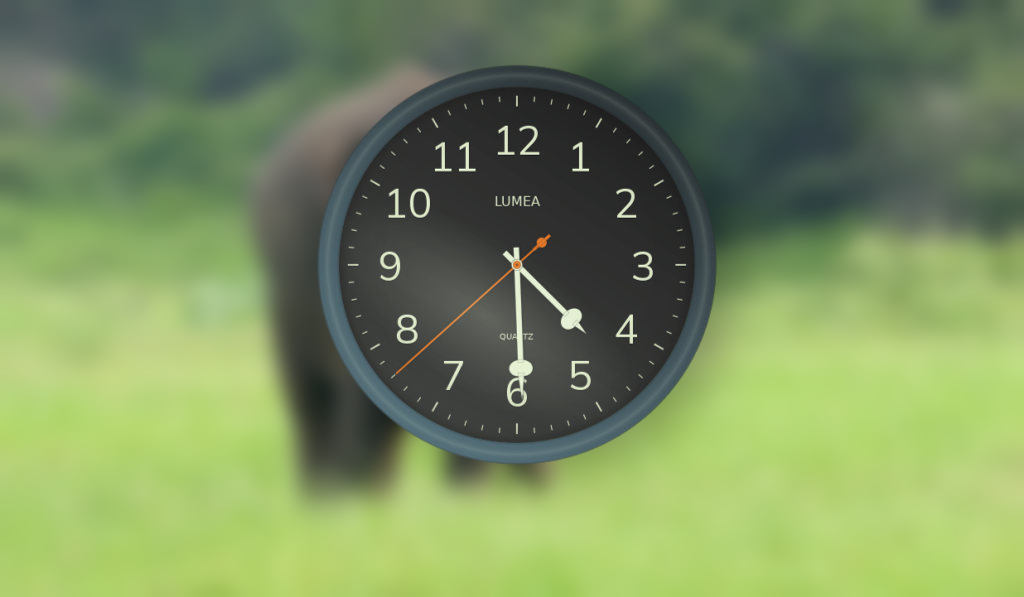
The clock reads {"hour": 4, "minute": 29, "second": 38}
